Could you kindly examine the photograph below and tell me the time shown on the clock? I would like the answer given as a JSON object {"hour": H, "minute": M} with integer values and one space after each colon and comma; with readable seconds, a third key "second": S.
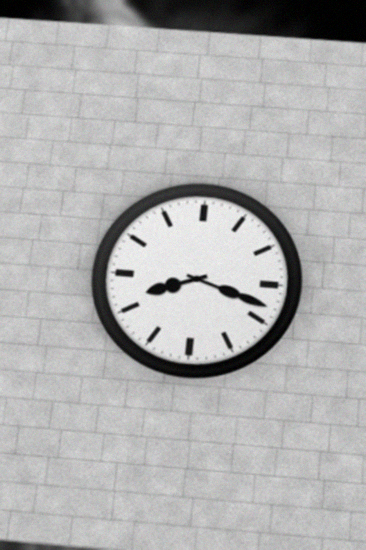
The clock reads {"hour": 8, "minute": 18}
